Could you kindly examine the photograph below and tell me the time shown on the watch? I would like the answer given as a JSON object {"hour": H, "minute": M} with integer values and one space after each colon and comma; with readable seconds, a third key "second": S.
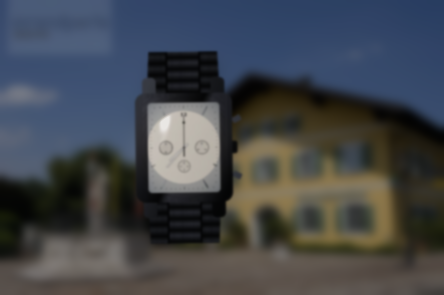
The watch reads {"hour": 7, "minute": 37}
